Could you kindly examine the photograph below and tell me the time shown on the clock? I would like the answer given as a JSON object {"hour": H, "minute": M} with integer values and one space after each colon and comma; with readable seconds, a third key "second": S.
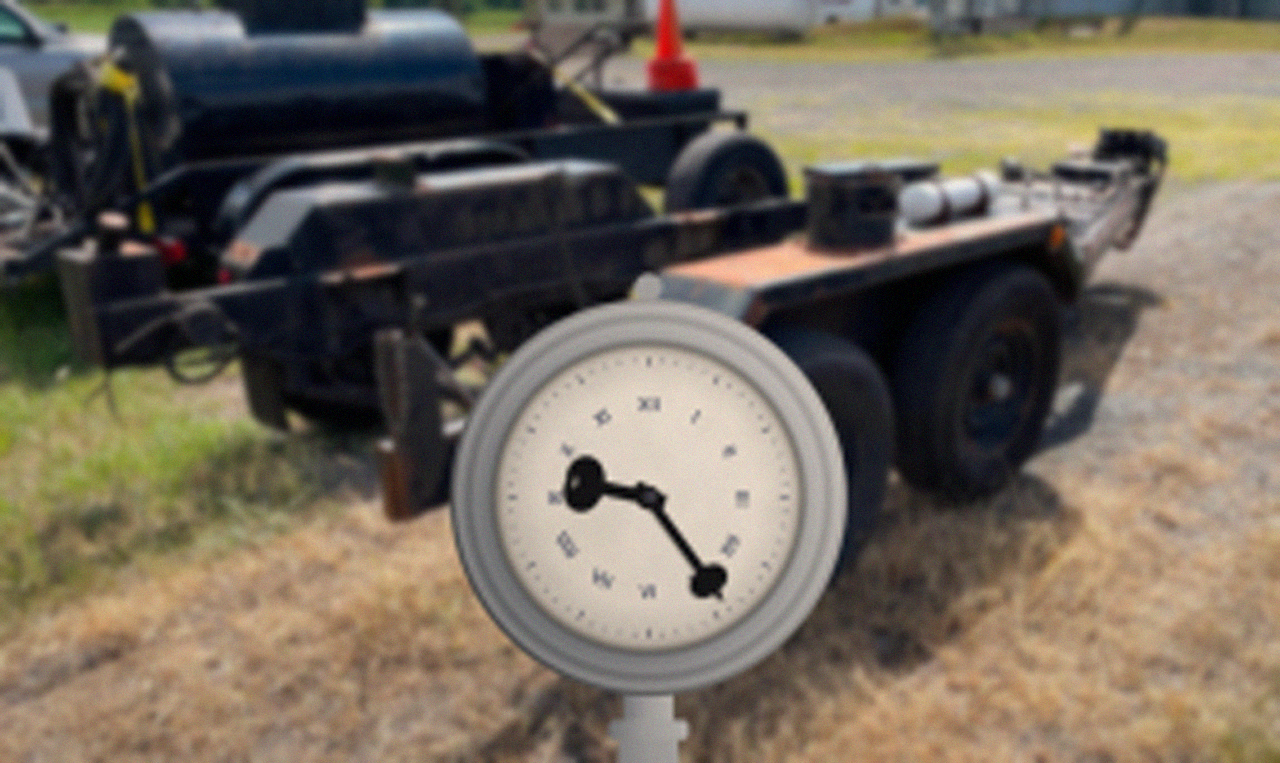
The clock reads {"hour": 9, "minute": 24}
